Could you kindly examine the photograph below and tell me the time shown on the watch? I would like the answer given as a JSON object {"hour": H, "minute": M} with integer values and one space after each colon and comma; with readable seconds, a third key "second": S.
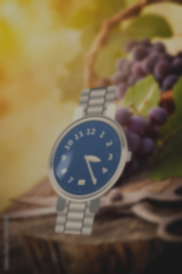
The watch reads {"hour": 3, "minute": 25}
